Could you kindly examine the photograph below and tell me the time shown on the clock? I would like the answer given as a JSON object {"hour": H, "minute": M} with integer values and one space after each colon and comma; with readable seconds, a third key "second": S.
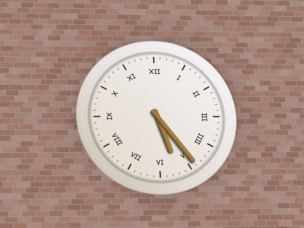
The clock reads {"hour": 5, "minute": 24}
